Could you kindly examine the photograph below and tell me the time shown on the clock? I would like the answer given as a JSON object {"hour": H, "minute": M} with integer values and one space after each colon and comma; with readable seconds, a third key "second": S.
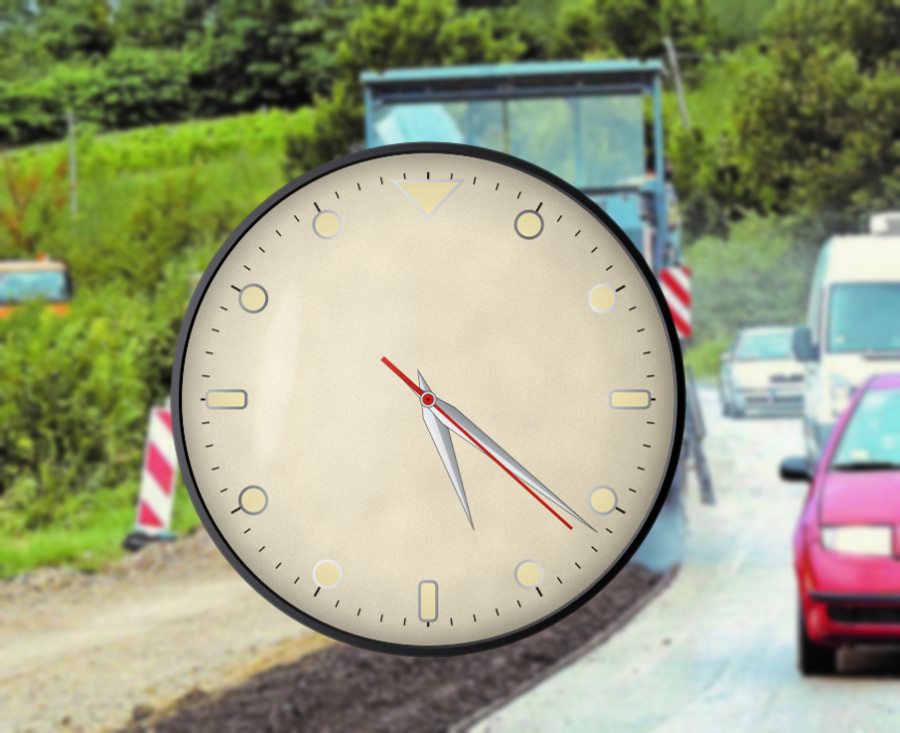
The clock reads {"hour": 5, "minute": 21, "second": 22}
